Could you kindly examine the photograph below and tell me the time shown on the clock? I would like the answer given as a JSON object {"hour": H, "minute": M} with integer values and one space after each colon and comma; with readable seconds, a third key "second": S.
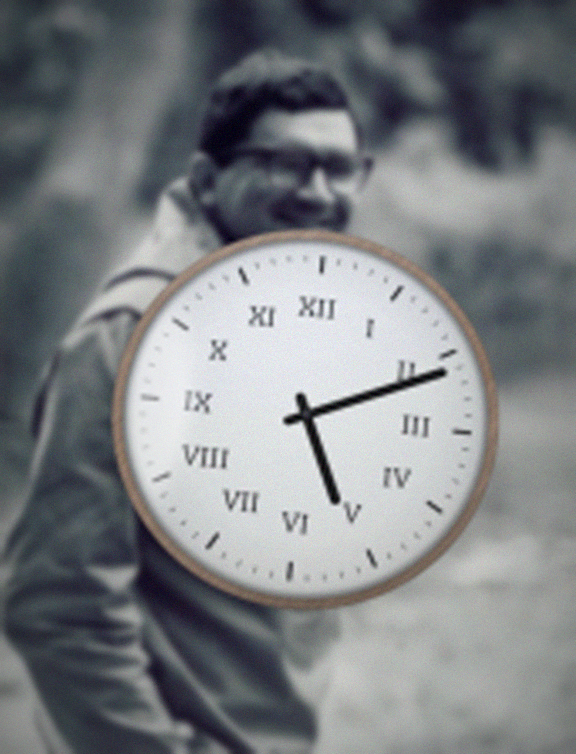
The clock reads {"hour": 5, "minute": 11}
